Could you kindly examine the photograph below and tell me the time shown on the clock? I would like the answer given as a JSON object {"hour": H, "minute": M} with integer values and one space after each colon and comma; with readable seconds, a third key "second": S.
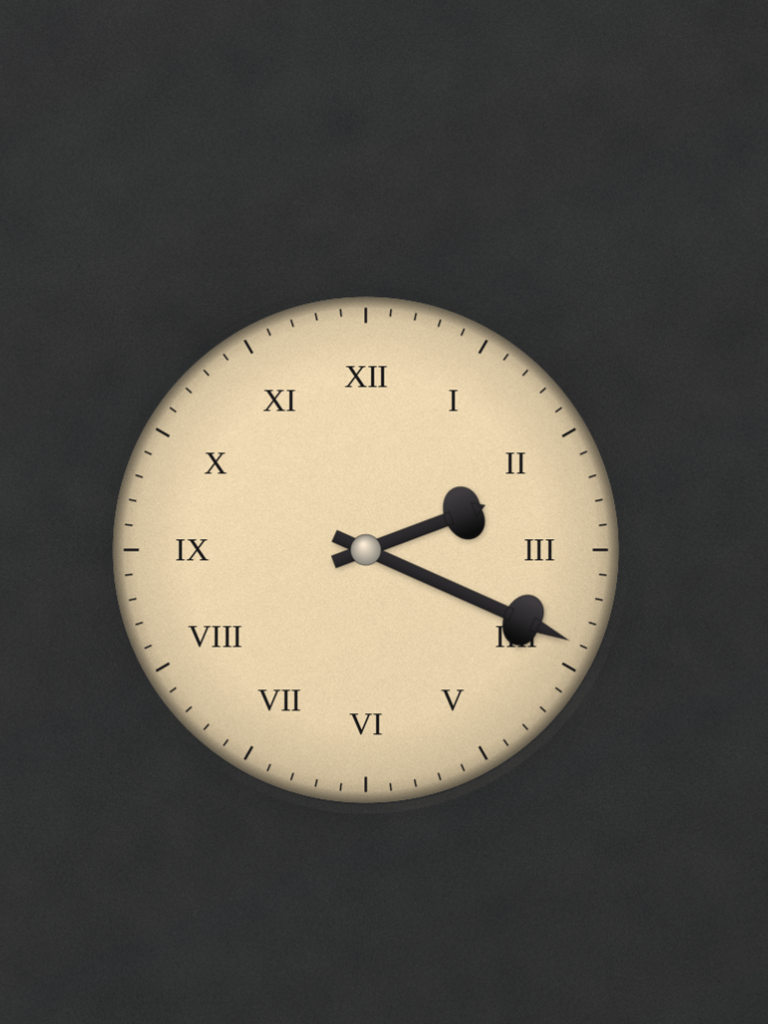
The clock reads {"hour": 2, "minute": 19}
